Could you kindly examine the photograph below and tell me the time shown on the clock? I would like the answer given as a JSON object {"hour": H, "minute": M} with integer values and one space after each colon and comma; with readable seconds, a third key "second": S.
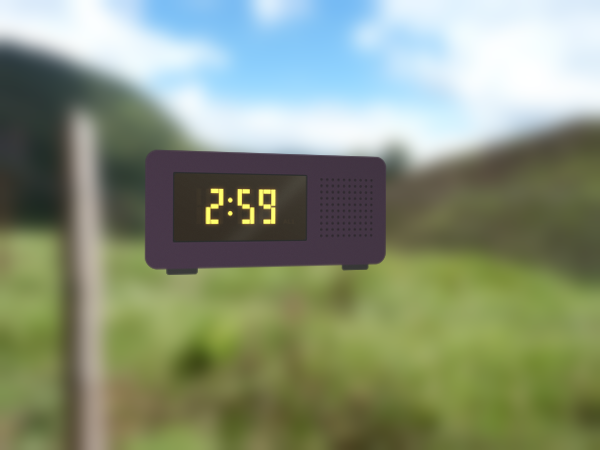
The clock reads {"hour": 2, "minute": 59}
